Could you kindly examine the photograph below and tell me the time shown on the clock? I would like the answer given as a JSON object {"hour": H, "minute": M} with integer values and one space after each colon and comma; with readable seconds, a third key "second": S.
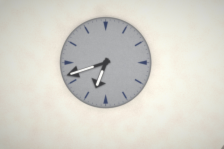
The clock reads {"hour": 6, "minute": 42}
